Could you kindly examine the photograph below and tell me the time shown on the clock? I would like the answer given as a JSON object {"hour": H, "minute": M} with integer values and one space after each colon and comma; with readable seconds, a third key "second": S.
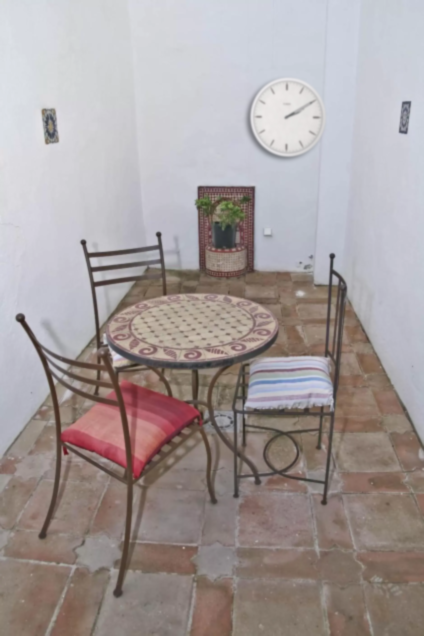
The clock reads {"hour": 2, "minute": 10}
